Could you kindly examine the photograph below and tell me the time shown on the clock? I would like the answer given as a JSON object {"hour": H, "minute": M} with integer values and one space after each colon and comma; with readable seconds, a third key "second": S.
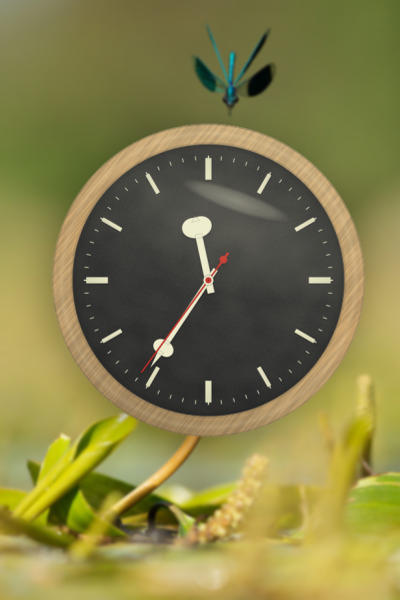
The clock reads {"hour": 11, "minute": 35, "second": 36}
